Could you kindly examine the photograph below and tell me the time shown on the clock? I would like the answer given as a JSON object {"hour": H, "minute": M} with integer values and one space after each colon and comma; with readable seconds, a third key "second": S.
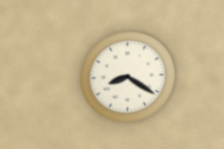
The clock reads {"hour": 8, "minute": 21}
